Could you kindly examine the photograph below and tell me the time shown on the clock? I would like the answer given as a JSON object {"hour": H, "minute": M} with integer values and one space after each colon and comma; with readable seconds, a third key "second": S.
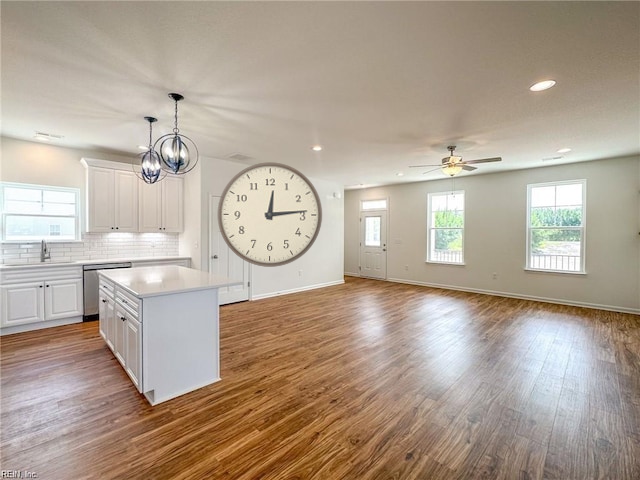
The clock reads {"hour": 12, "minute": 14}
